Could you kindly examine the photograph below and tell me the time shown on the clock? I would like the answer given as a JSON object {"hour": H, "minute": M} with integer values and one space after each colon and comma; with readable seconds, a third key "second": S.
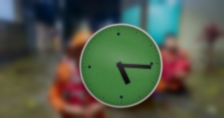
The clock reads {"hour": 5, "minute": 16}
